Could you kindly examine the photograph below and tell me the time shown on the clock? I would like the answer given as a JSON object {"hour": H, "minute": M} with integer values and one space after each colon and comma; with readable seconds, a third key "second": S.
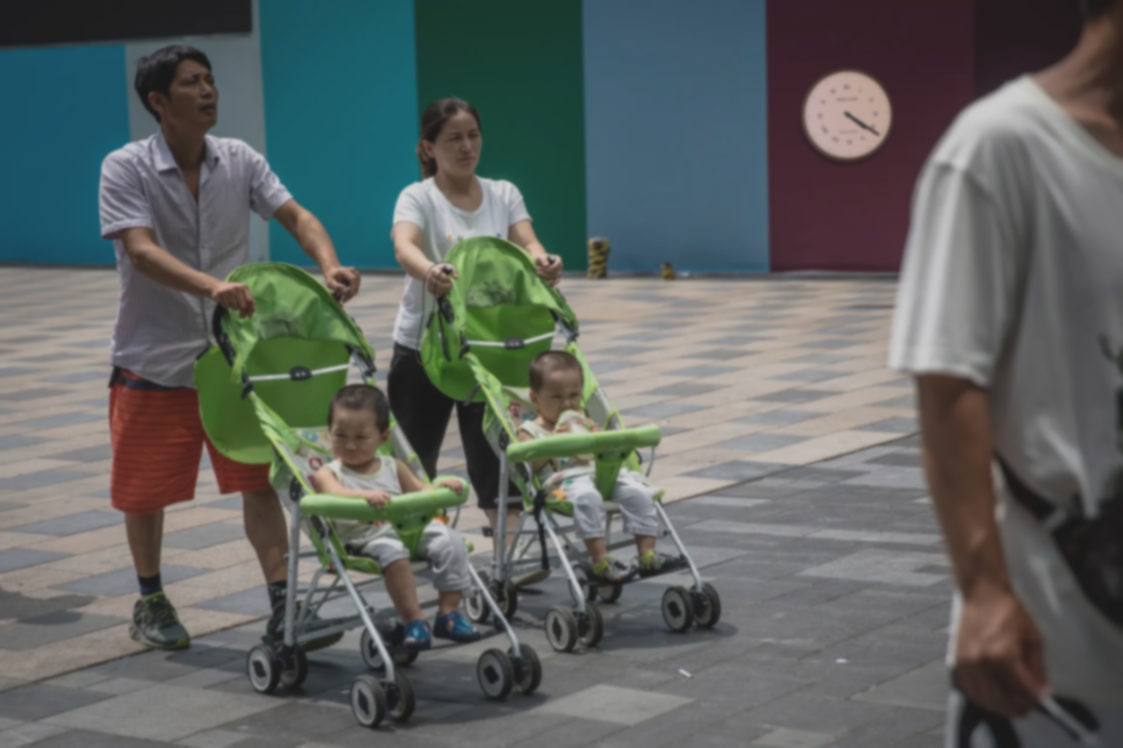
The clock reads {"hour": 4, "minute": 21}
